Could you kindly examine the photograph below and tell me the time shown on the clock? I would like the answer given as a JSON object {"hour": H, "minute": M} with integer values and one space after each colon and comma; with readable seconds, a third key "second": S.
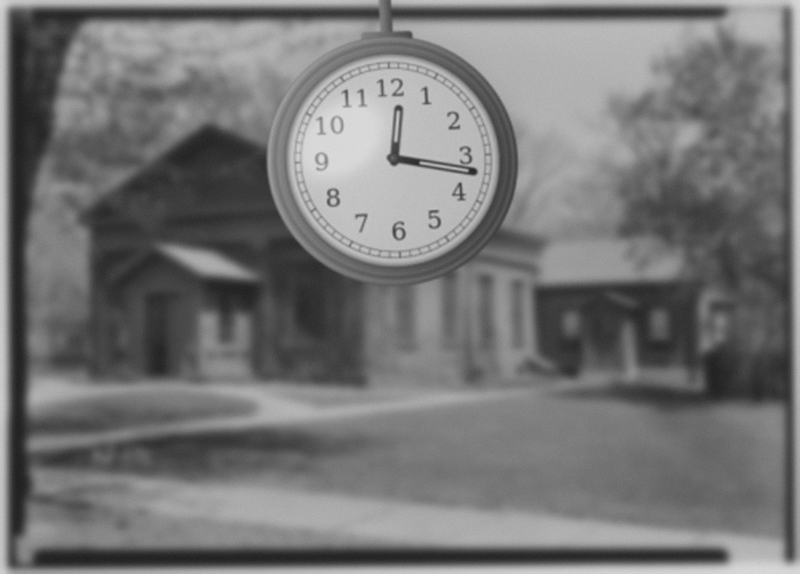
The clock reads {"hour": 12, "minute": 17}
